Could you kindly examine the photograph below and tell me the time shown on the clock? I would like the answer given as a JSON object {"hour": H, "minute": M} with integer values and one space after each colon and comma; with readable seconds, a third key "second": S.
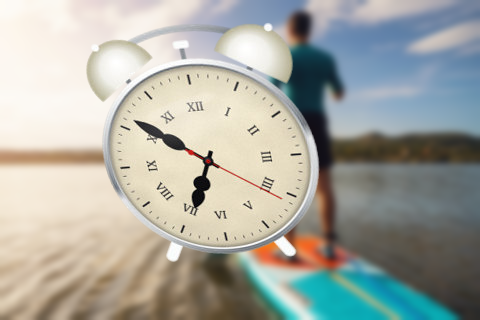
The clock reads {"hour": 6, "minute": 51, "second": 21}
